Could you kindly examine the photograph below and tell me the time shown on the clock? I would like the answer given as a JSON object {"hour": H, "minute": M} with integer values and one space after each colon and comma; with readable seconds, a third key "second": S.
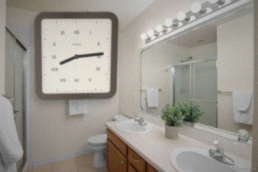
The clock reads {"hour": 8, "minute": 14}
